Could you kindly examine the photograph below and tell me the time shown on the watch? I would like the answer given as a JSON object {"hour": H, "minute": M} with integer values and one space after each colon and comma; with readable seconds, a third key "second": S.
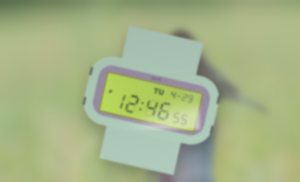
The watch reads {"hour": 12, "minute": 46, "second": 55}
